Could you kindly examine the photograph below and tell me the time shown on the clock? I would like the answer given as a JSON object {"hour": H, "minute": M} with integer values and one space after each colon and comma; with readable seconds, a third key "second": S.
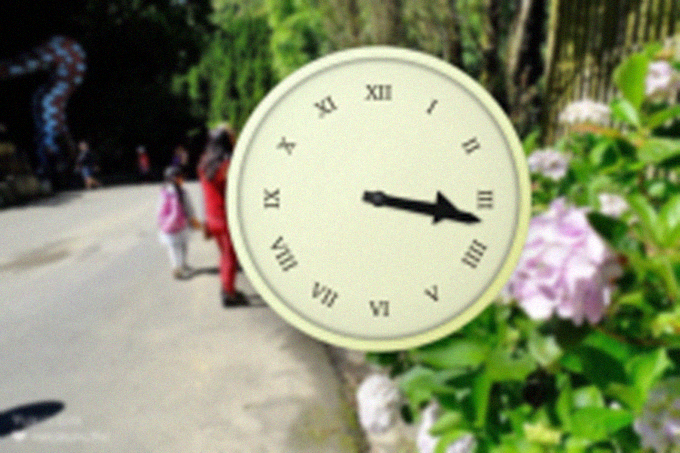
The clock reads {"hour": 3, "minute": 17}
